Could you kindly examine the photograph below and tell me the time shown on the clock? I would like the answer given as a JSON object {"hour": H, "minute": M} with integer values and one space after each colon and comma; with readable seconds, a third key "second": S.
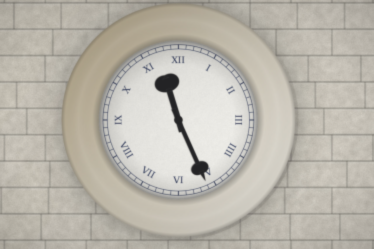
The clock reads {"hour": 11, "minute": 26}
